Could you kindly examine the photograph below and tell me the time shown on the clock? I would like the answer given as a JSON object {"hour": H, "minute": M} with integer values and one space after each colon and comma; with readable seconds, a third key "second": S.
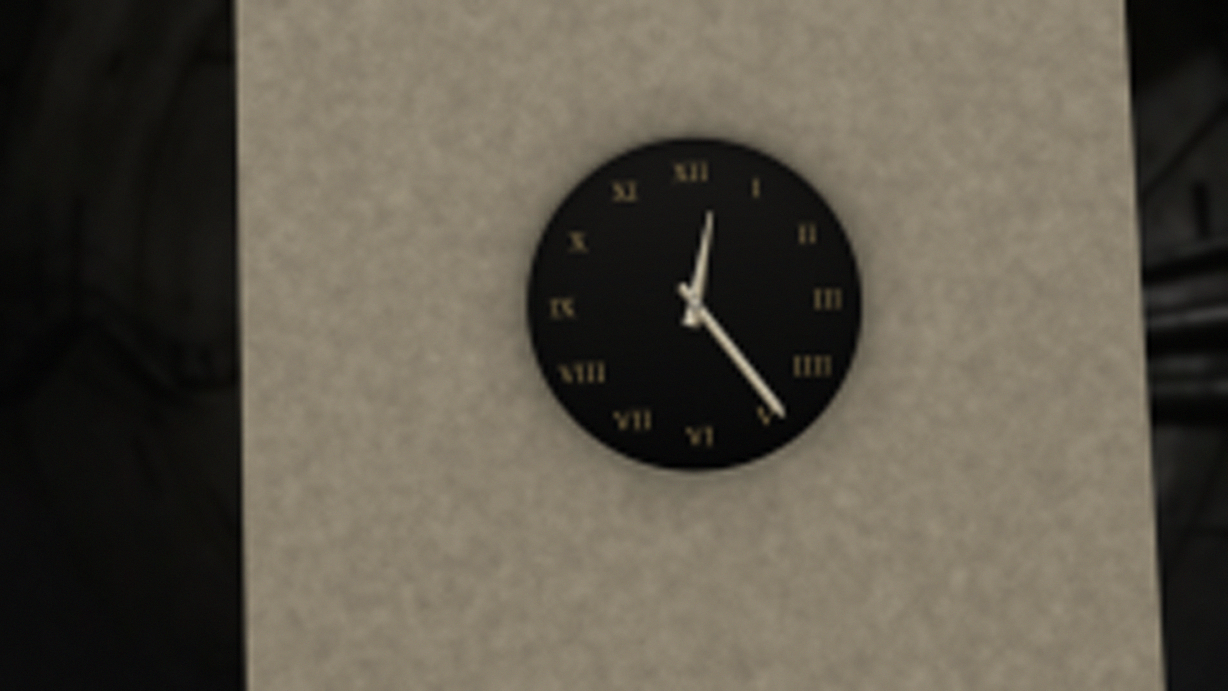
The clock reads {"hour": 12, "minute": 24}
